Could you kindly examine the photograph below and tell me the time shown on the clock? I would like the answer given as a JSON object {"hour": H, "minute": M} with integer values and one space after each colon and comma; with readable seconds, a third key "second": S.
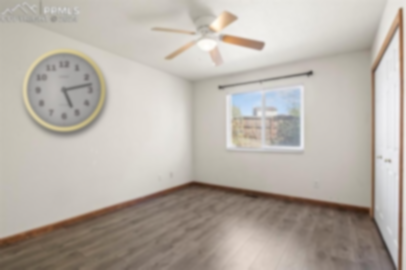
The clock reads {"hour": 5, "minute": 13}
